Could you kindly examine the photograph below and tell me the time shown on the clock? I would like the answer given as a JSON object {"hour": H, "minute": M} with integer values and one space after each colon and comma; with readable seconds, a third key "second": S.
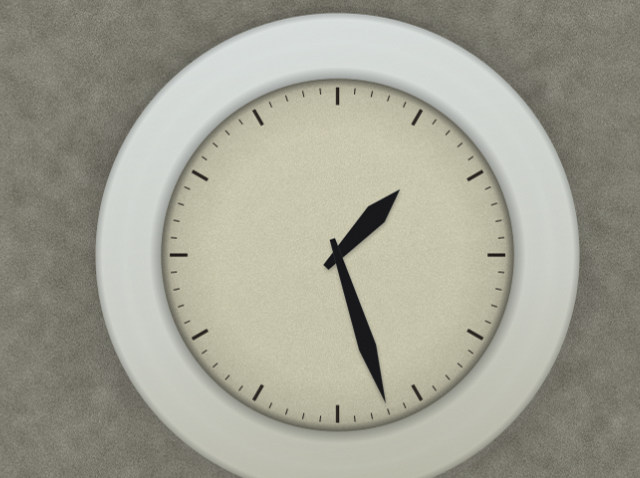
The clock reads {"hour": 1, "minute": 27}
